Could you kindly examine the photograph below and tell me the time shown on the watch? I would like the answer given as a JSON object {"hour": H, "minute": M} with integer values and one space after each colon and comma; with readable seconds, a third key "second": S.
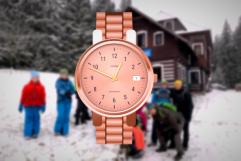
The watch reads {"hour": 12, "minute": 49}
